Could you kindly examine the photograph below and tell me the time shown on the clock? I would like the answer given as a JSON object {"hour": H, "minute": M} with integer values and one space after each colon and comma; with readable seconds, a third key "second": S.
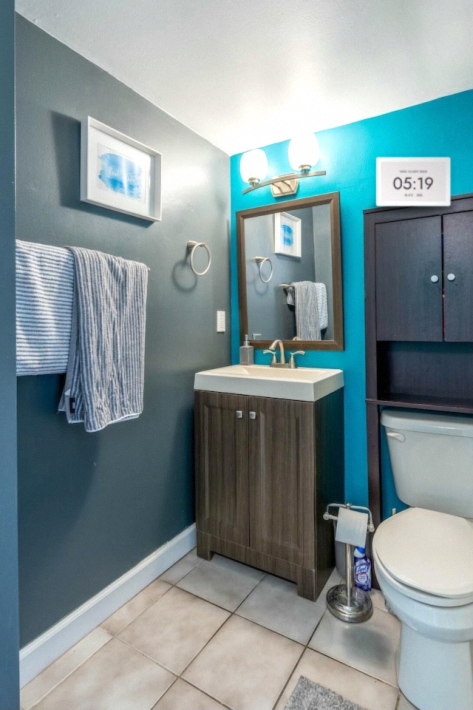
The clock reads {"hour": 5, "minute": 19}
